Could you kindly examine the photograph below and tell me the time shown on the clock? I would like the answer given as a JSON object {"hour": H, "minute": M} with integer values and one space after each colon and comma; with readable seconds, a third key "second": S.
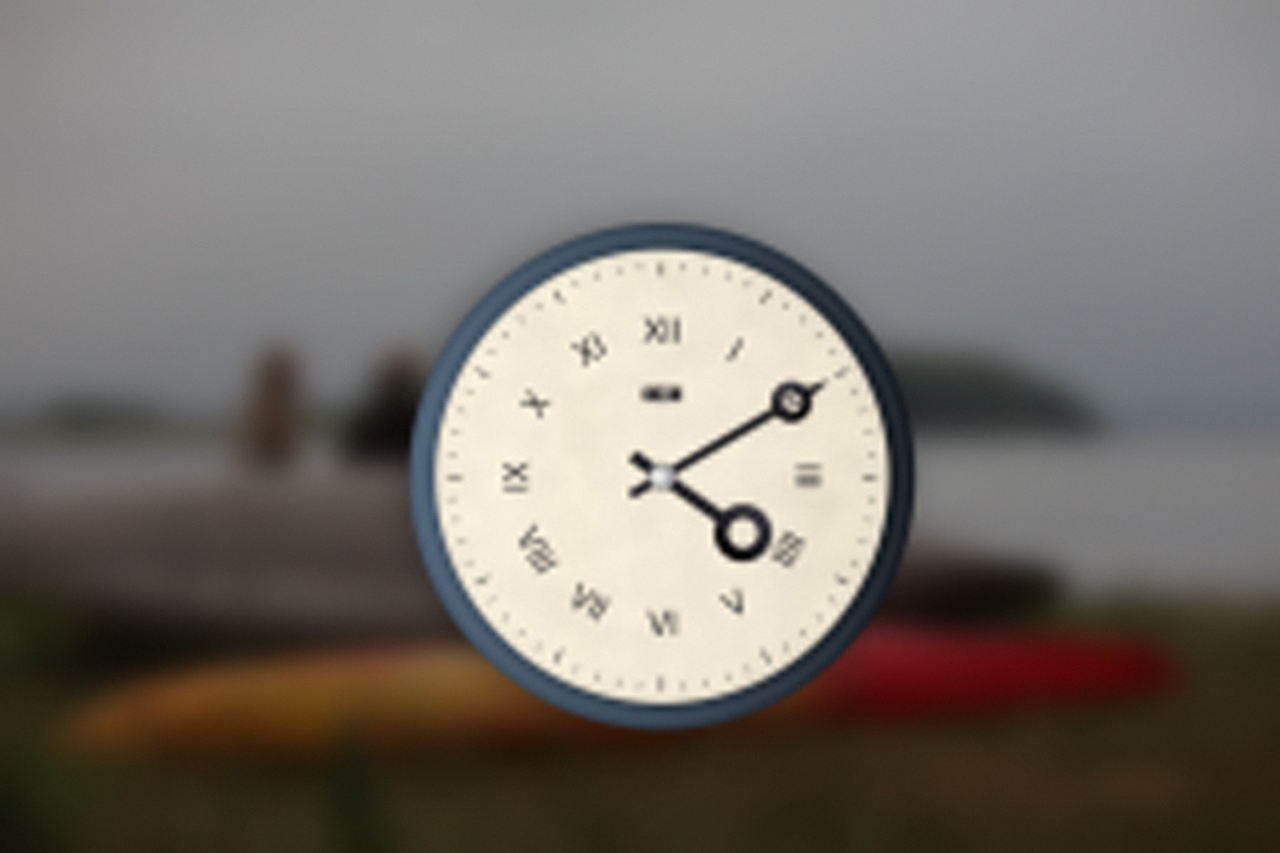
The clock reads {"hour": 4, "minute": 10}
